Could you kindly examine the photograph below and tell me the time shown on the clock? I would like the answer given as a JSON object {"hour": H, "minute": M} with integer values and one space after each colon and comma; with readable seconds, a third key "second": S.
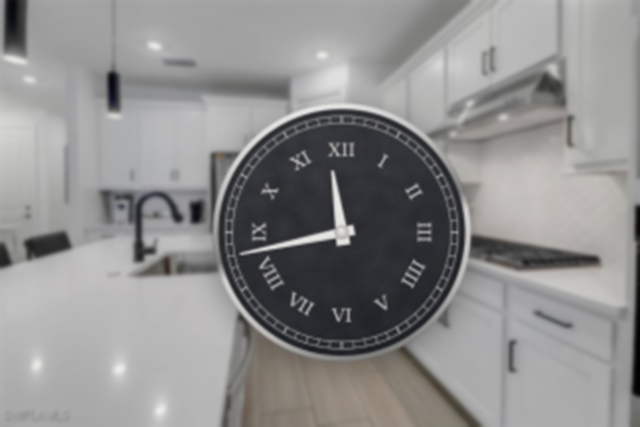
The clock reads {"hour": 11, "minute": 43}
